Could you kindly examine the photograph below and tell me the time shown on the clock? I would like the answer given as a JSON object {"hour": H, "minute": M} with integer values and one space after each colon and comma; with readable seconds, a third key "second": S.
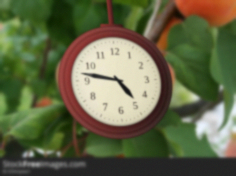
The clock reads {"hour": 4, "minute": 47}
